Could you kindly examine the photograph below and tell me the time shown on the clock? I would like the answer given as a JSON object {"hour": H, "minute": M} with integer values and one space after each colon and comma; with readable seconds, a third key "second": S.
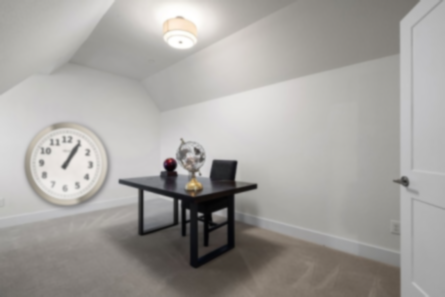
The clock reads {"hour": 1, "minute": 5}
